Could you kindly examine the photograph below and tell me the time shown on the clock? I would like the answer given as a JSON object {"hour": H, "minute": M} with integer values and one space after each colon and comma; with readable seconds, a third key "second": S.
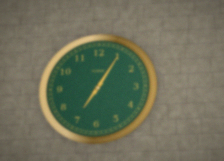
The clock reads {"hour": 7, "minute": 5}
